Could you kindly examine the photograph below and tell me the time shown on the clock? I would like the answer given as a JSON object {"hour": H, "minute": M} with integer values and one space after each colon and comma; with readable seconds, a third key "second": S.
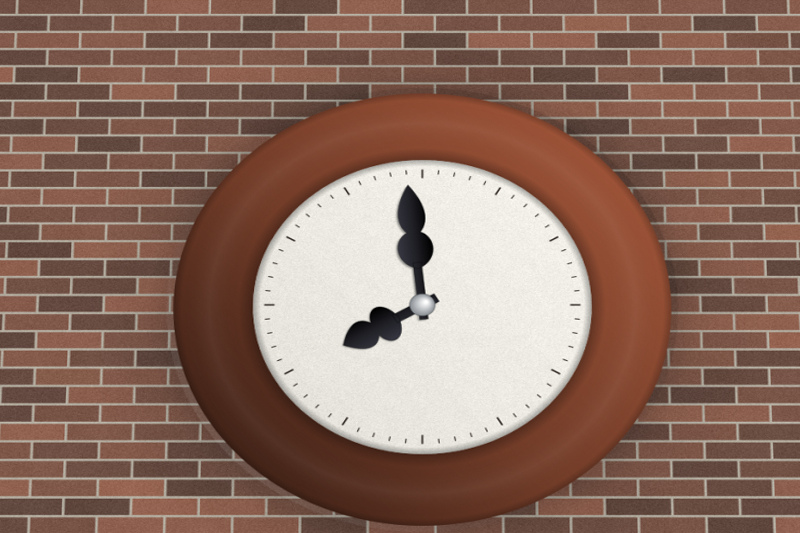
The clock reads {"hour": 7, "minute": 59}
